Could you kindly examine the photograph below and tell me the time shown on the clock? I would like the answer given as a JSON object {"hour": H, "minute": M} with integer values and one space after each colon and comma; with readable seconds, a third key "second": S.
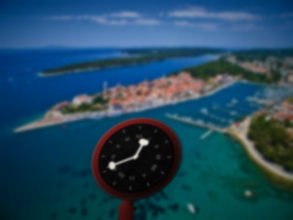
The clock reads {"hour": 12, "minute": 41}
